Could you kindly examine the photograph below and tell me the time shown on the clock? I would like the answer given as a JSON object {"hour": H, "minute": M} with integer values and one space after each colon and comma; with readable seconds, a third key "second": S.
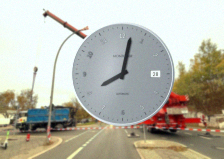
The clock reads {"hour": 8, "minute": 2}
